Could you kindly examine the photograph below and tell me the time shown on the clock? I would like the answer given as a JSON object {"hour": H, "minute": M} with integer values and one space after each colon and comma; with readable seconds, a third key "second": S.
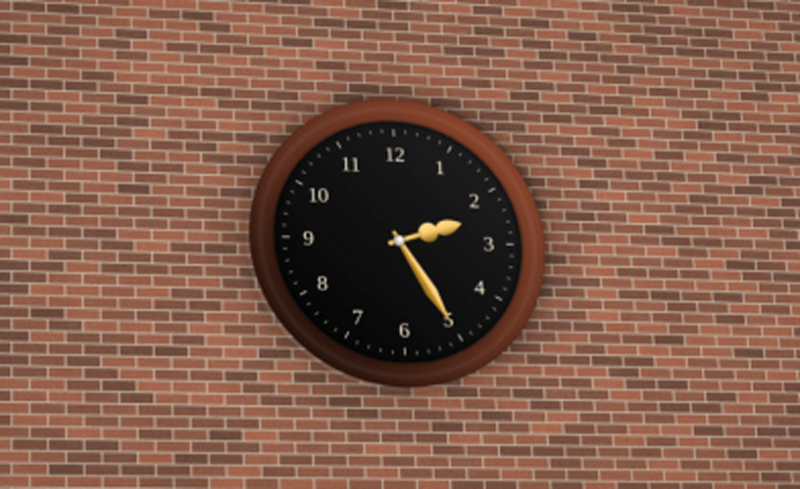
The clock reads {"hour": 2, "minute": 25}
